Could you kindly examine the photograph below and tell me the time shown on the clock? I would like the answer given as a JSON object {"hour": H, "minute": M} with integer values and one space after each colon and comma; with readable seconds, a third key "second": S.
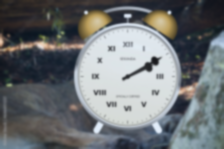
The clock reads {"hour": 2, "minute": 10}
